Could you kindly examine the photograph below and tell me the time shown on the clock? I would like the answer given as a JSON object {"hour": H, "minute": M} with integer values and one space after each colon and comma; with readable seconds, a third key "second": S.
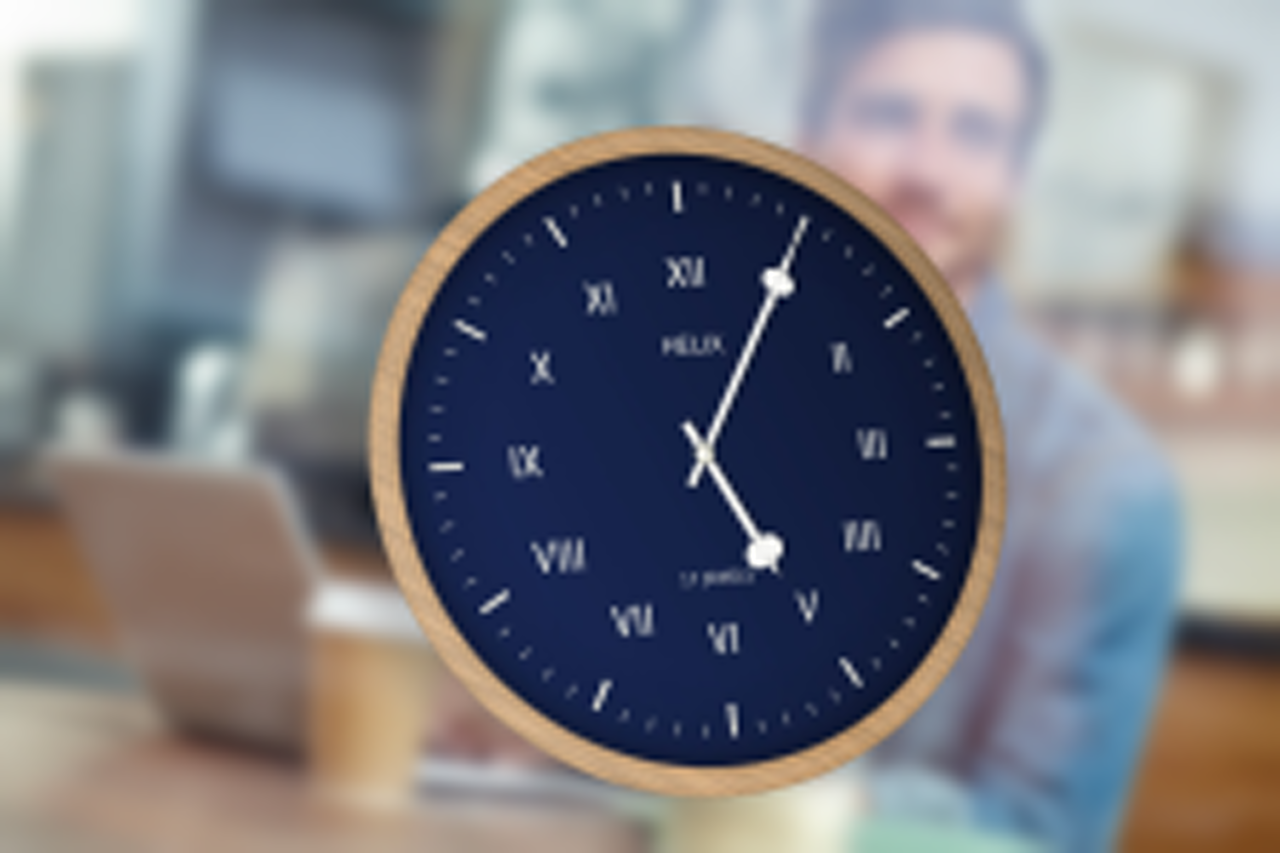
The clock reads {"hour": 5, "minute": 5}
